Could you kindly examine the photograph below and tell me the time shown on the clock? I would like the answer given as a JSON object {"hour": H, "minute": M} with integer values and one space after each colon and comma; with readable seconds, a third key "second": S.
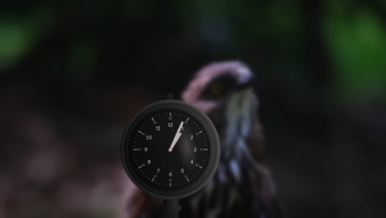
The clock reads {"hour": 1, "minute": 4}
